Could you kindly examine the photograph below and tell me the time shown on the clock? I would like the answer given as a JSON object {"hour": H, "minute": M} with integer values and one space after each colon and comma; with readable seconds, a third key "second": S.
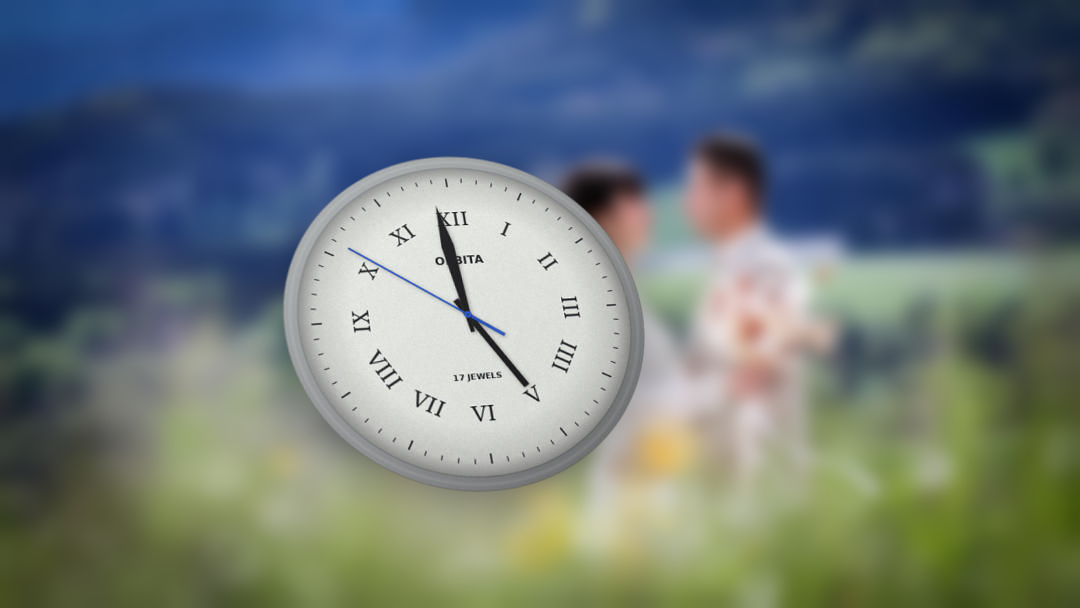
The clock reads {"hour": 4, "minute": 58, "second": 51}
